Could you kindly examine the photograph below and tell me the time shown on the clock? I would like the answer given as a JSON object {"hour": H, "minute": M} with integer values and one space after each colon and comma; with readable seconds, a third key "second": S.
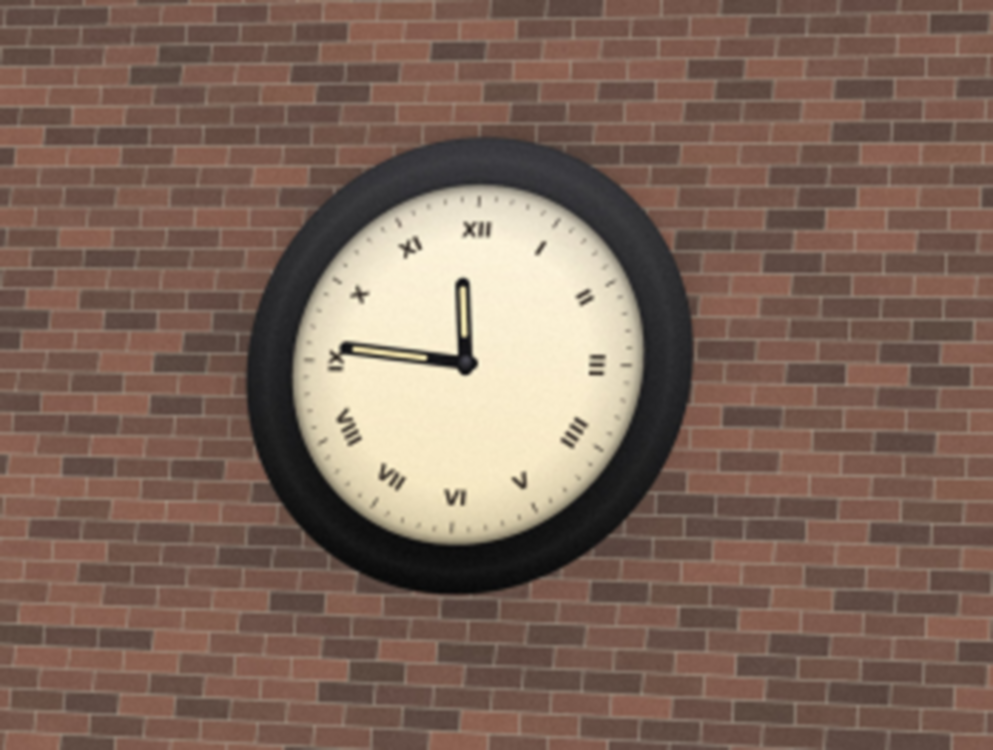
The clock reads {"hour": 11, "minute": 46}
